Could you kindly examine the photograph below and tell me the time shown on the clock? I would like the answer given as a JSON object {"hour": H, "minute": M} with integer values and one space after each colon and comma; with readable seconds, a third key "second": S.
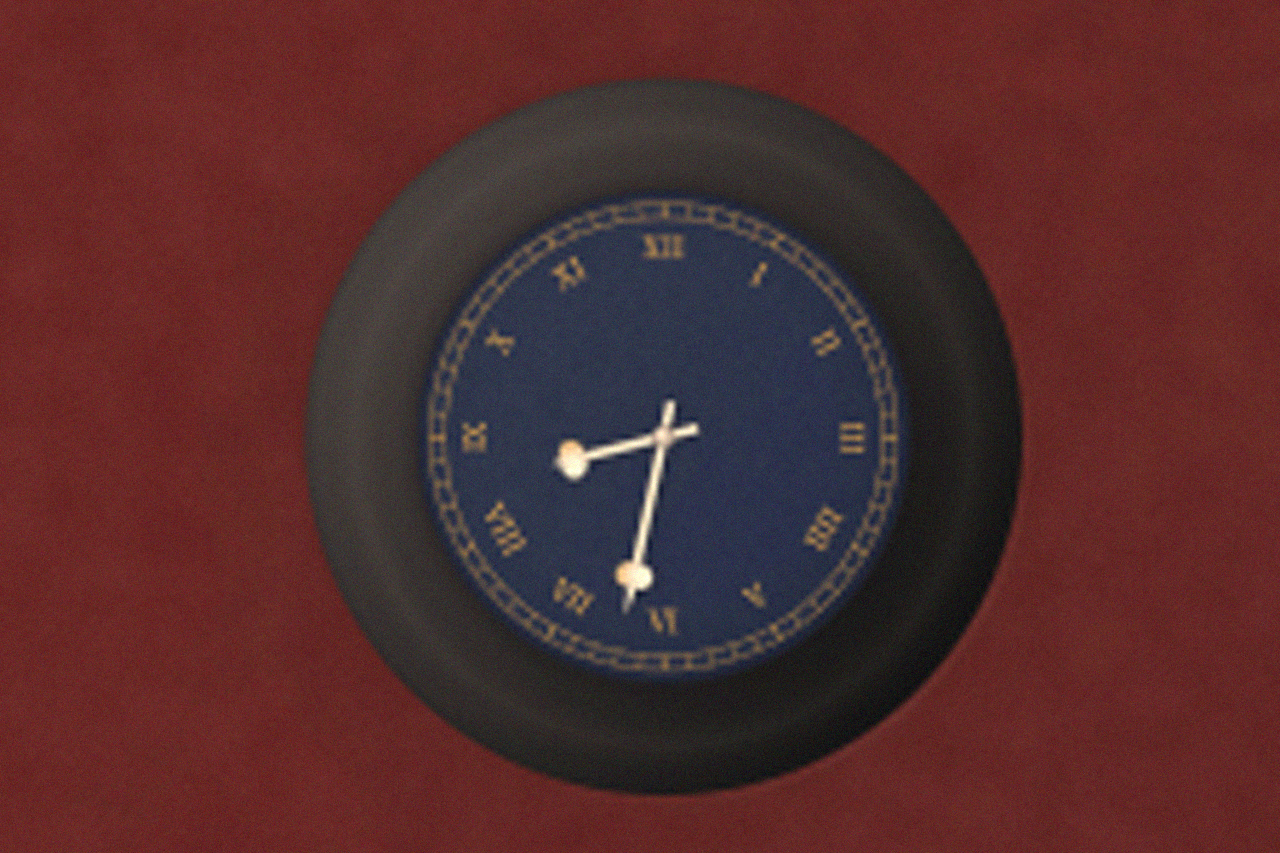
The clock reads {"hour": 8, "minute": 32}
